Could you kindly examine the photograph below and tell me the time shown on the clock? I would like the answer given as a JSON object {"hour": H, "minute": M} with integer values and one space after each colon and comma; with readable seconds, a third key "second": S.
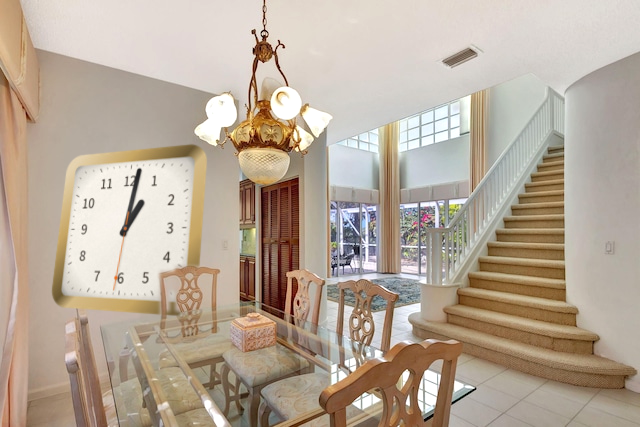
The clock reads {"hour": 1, "minute": 1, "second": 31}
